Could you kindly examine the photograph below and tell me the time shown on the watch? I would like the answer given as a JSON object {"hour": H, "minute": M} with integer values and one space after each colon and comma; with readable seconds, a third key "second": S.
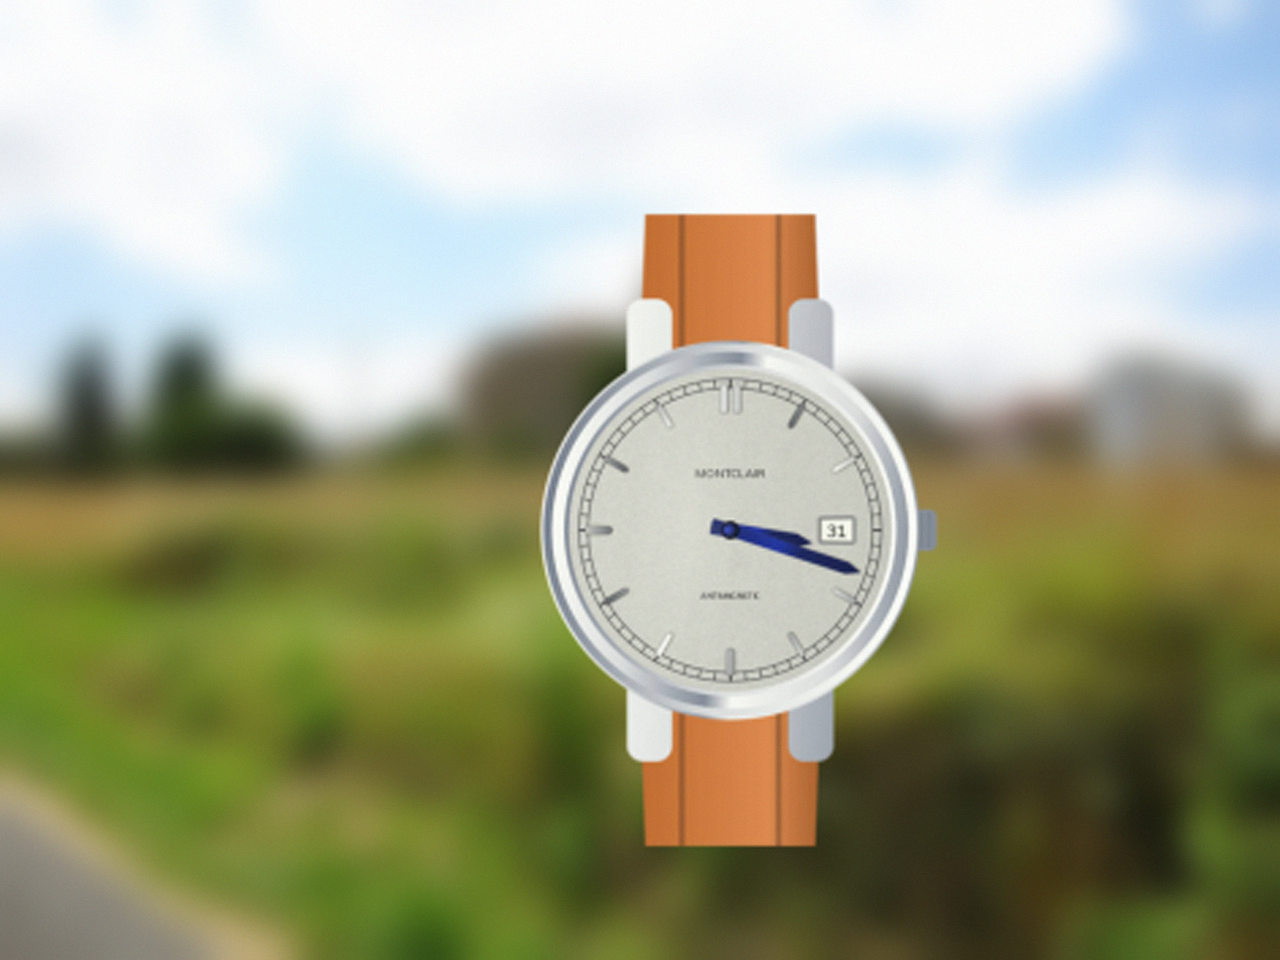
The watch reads {"hour": 3, "minute": 18}
